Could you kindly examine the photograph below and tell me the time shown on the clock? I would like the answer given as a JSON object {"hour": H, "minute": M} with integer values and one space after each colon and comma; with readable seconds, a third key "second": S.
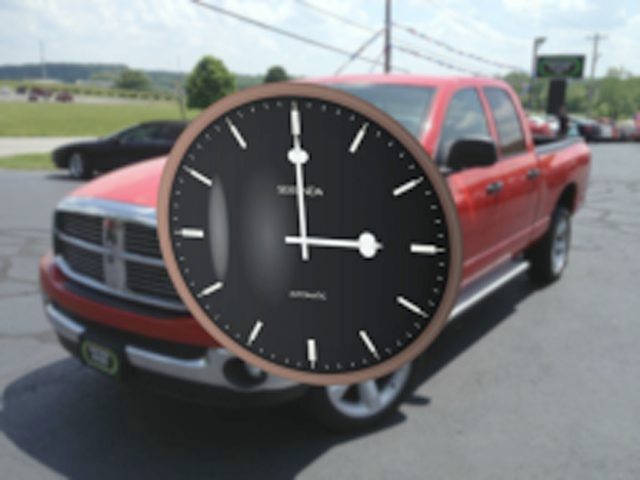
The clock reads {"hour": 3, "minute": 0}
